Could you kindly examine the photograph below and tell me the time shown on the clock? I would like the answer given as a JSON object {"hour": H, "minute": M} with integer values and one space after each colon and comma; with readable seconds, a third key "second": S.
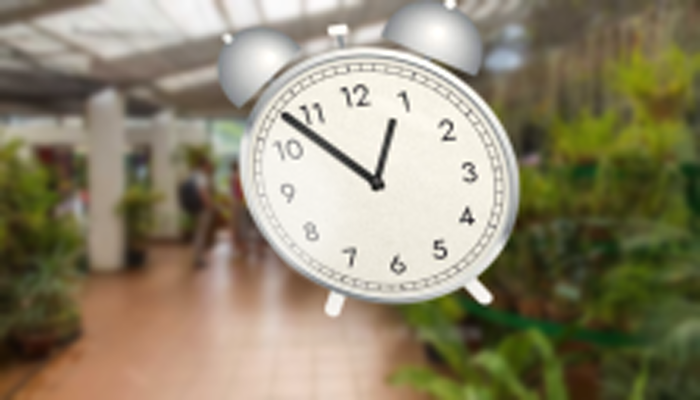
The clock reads {"hour": 12, "minute": 53}
